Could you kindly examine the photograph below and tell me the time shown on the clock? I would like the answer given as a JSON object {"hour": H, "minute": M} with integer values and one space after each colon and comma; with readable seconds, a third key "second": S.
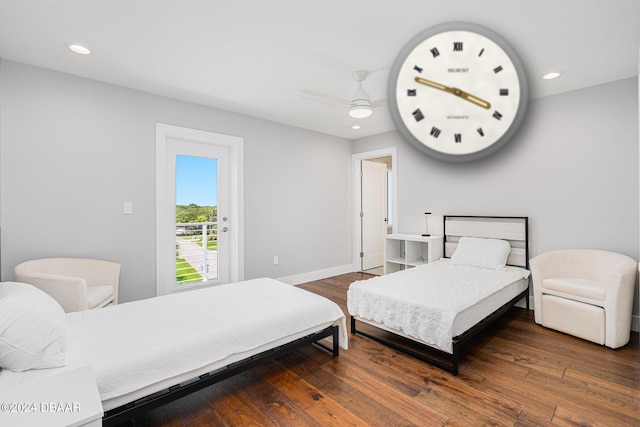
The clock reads {"hour": 3, "minute": 48}
